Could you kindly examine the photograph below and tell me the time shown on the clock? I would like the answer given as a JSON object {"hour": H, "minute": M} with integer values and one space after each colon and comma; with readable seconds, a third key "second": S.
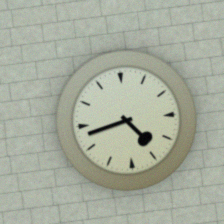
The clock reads {"hour": 4, "minute": 43}
